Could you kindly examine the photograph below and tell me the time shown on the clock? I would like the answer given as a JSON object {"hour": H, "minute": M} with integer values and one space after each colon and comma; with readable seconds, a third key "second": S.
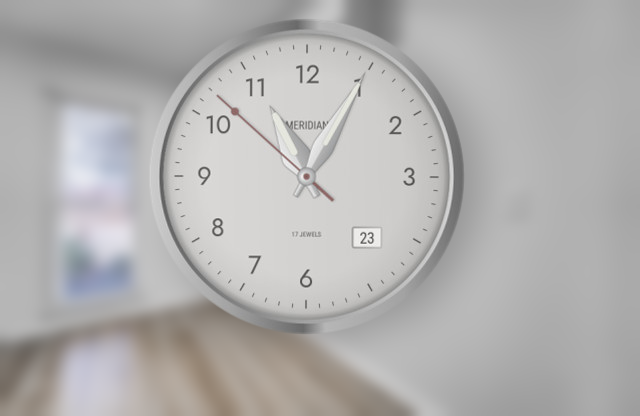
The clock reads {"hour": 11, "minute": 4, "second": 52}
